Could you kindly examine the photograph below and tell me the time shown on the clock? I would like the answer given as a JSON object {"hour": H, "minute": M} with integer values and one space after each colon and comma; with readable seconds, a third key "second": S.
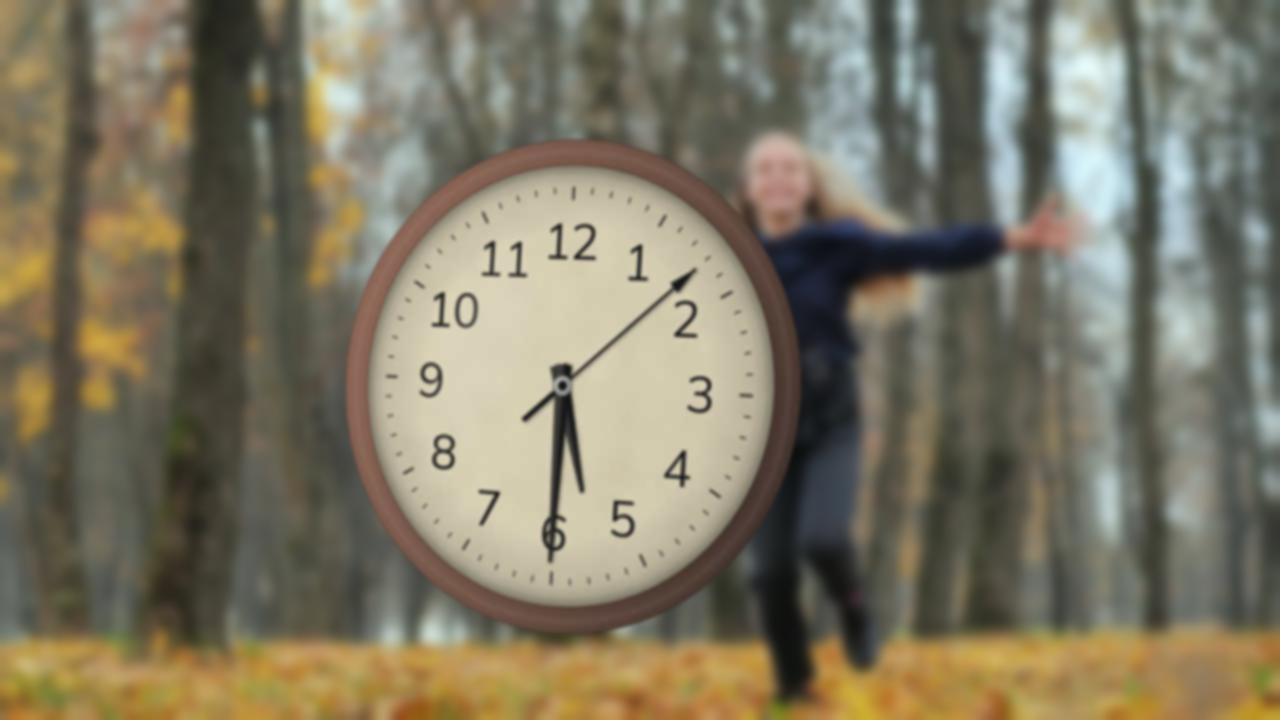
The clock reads {"hour": 5, "minute": 30, "second": 8}
